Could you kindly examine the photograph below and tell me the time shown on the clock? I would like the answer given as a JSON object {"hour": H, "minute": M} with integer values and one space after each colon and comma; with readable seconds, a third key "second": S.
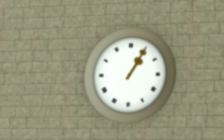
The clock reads {"hour": 1, "minute": 5}
